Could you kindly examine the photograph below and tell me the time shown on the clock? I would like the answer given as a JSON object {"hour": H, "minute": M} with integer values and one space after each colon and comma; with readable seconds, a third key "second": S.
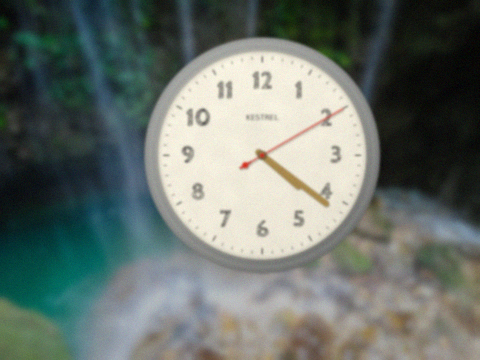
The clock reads {"hour": 4, "minute": 21, "second": 10}
